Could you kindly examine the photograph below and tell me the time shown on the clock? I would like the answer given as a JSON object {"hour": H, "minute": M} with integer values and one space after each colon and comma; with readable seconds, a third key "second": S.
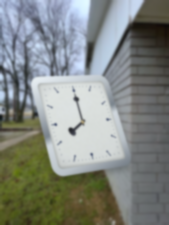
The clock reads {"hour": 8, "minute": 0}
